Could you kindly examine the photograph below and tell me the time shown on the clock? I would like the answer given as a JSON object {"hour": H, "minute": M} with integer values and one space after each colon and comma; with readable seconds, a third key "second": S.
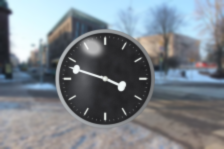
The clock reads {"hour": 3, "minute": 48}
